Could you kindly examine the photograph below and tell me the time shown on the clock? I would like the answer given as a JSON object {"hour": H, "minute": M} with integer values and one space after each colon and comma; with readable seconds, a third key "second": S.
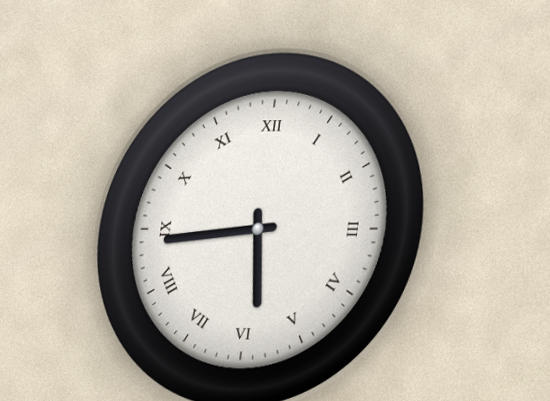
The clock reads {"hour": 5, "minute": 44}
